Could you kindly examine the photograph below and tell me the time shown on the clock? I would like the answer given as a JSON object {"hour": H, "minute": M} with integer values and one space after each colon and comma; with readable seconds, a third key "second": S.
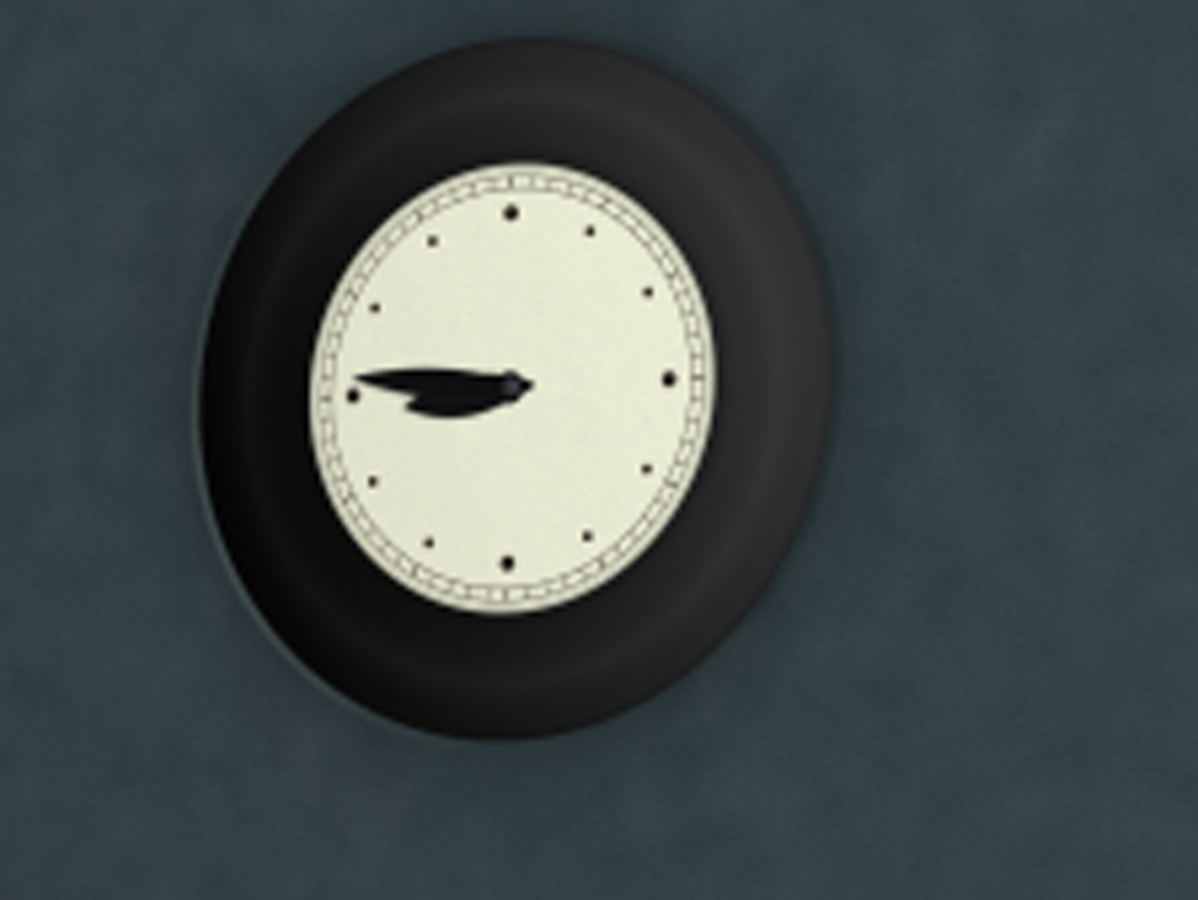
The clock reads {"hour": 8, "minute": 46}
